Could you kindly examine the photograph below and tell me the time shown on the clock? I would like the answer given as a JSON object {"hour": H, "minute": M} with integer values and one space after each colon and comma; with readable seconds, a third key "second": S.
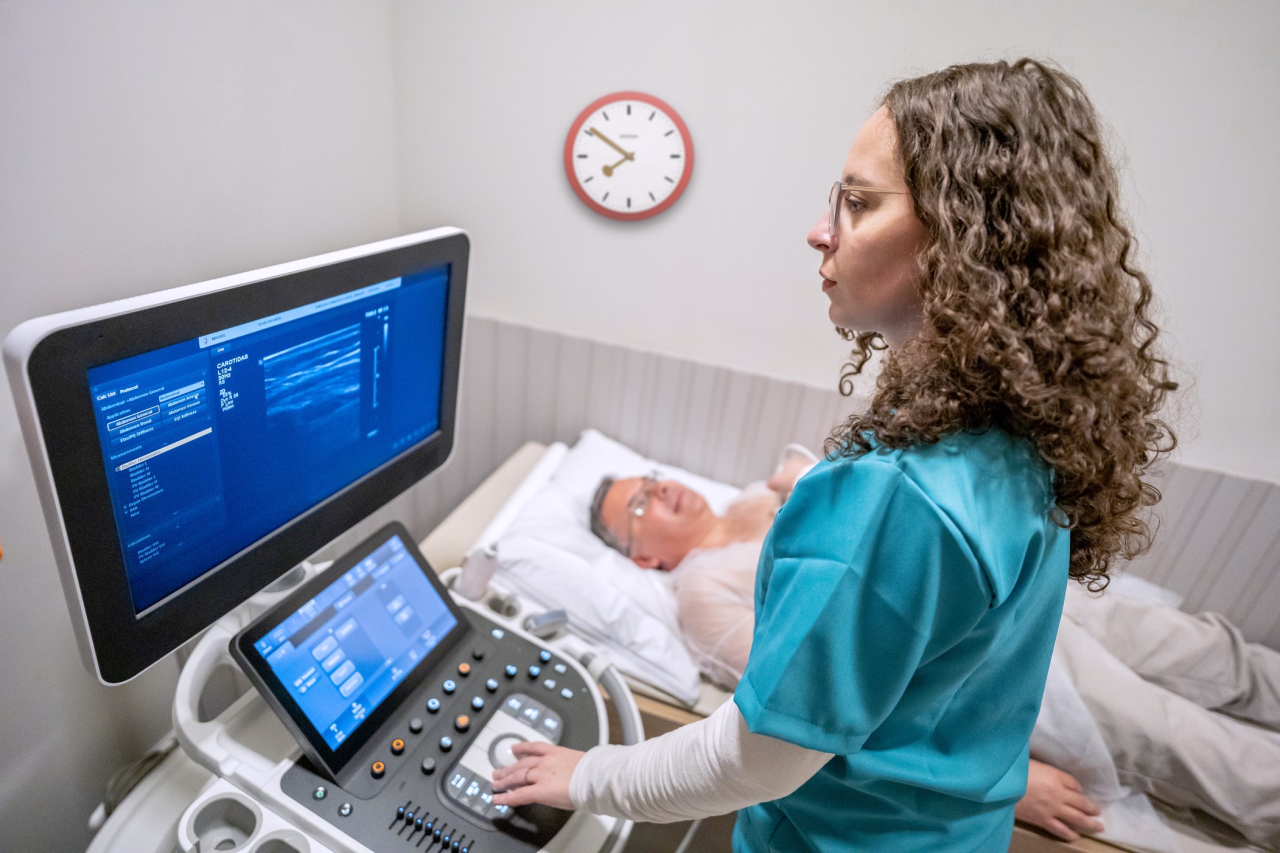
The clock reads {"hour": 7, "minute": 51}
